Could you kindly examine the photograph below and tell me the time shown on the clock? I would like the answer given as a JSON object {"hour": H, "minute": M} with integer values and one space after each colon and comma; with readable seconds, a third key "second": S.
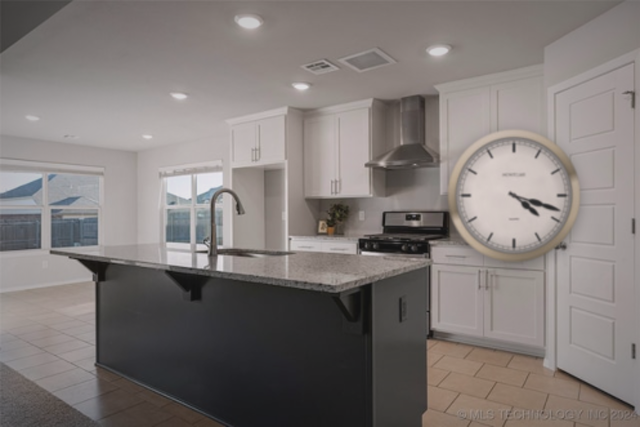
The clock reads {"hour": 4, "minute": 18}
